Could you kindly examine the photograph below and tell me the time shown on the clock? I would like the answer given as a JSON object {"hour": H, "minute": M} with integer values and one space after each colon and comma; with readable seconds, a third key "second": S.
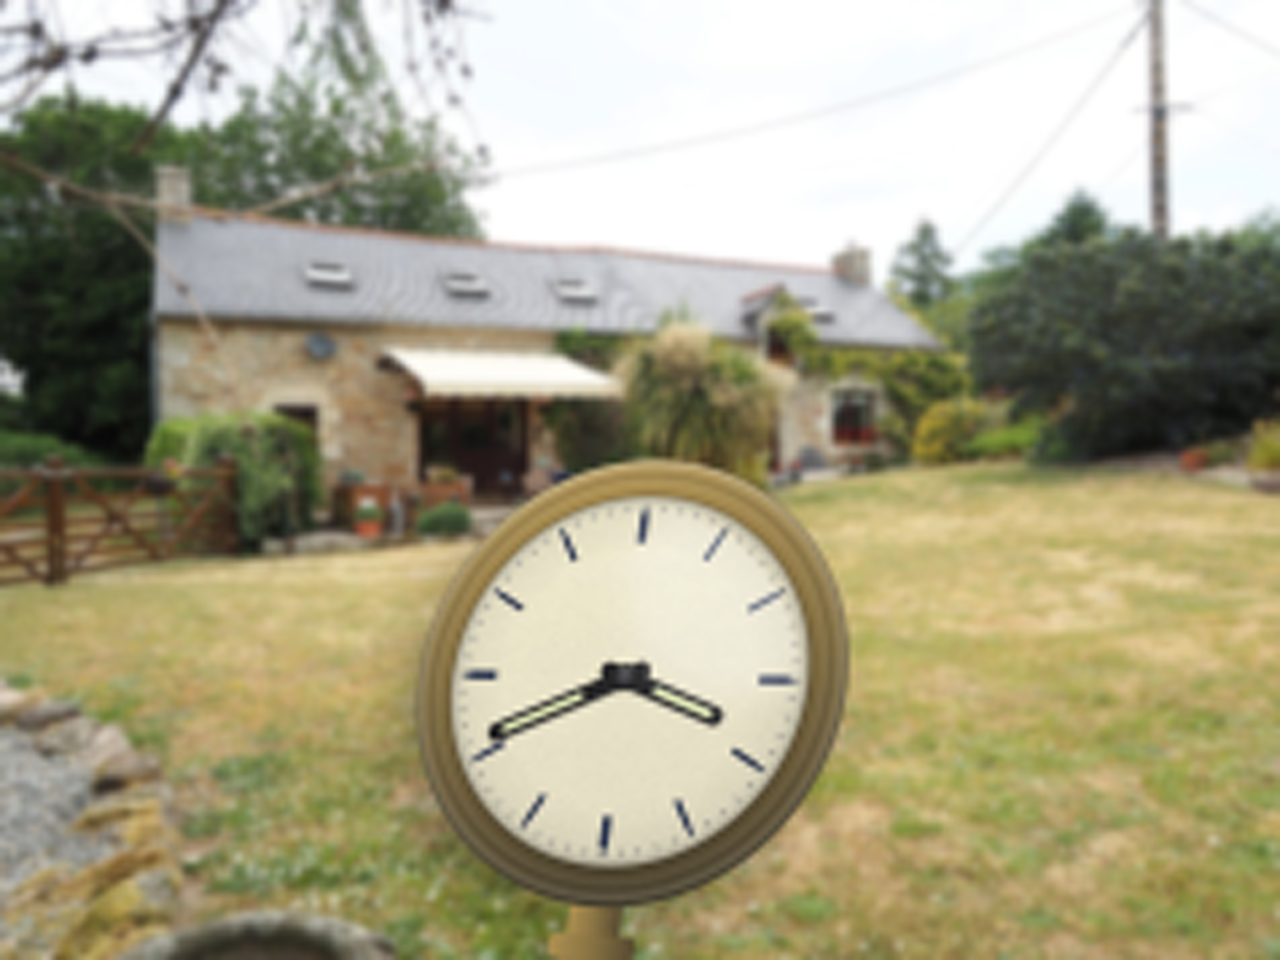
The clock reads {"hour": 3, "minute": 41}
